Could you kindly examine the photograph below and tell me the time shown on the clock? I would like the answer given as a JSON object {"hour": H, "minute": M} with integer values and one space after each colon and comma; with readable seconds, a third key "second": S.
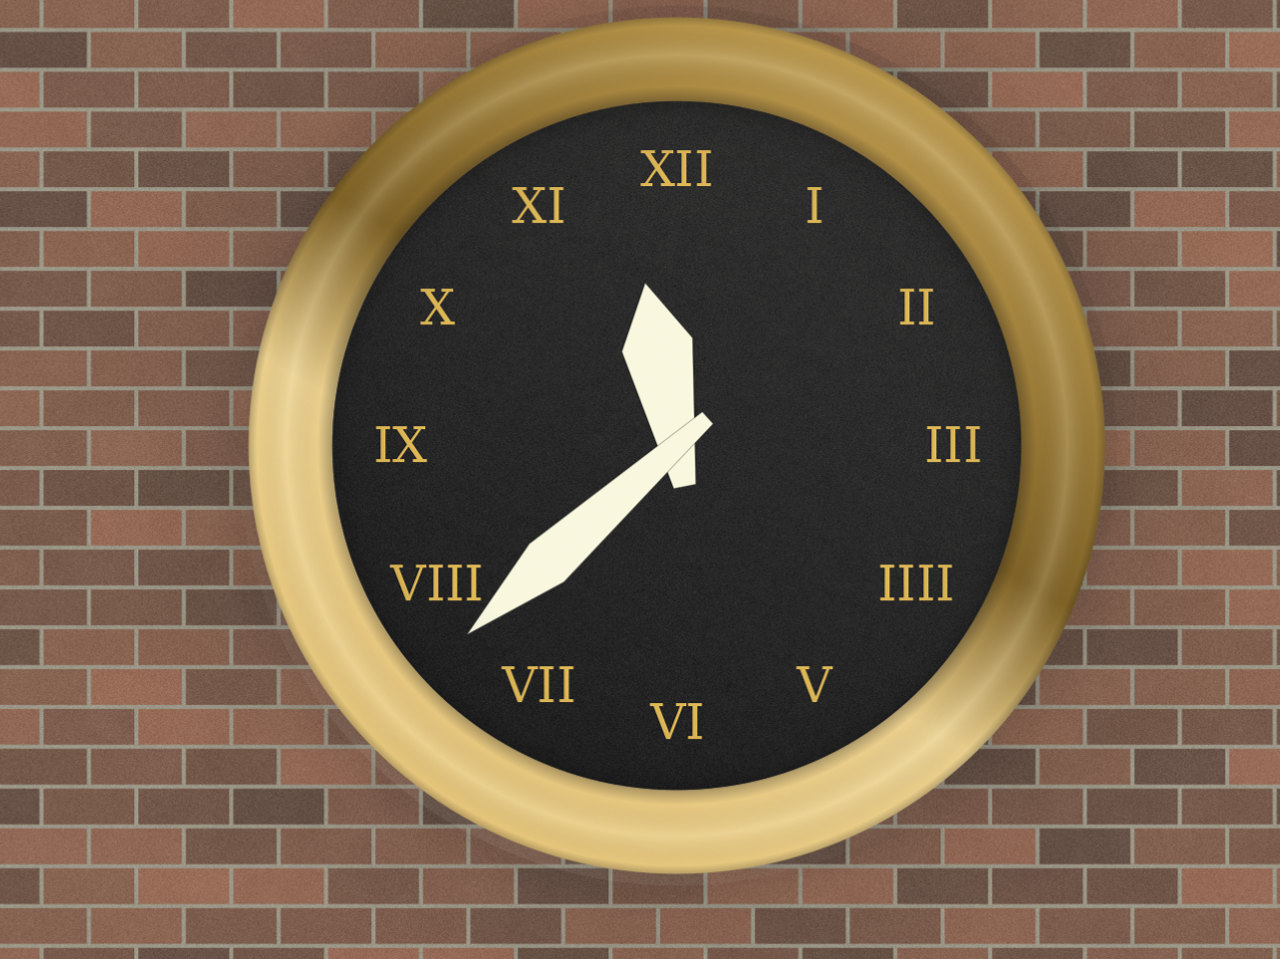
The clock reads {"hour": 11, "minute": 38}
